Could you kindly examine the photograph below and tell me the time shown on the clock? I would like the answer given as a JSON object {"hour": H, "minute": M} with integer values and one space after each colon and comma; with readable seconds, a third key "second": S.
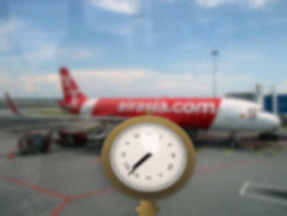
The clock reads {"hour": 7, "minute": 37}
